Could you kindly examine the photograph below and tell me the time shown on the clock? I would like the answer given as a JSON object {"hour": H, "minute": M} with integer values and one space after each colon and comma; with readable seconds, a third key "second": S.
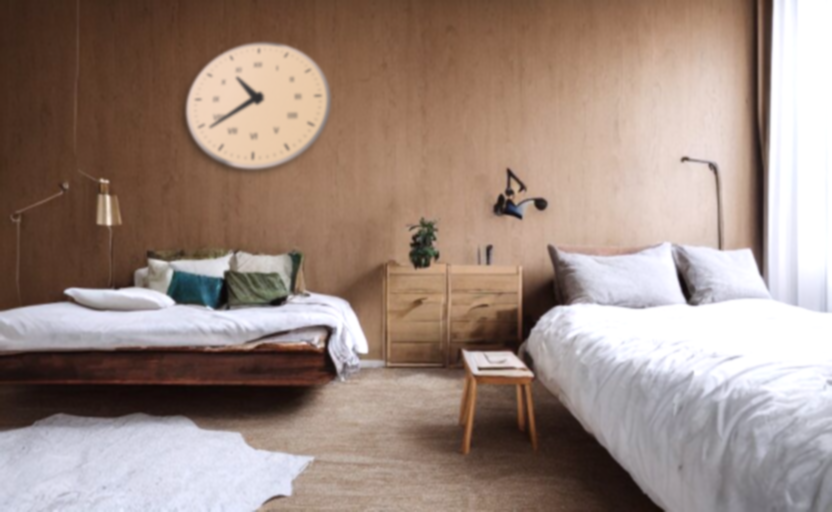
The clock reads {"hour": 10, "minute": 39}
